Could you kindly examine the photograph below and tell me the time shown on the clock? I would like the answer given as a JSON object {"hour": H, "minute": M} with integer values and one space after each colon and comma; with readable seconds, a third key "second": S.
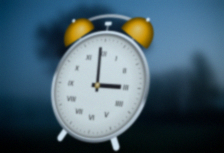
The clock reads {"hour": 2, "minute": 59}
